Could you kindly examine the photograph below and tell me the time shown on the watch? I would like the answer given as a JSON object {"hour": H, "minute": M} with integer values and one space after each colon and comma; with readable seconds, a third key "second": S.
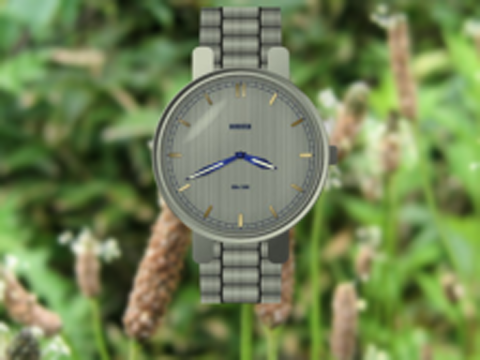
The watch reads {"hour": 3, "minute": 41}
